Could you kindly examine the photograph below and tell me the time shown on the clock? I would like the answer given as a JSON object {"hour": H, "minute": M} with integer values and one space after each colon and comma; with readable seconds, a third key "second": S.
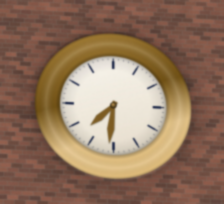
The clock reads {"hour": 7, "minute": 31}
